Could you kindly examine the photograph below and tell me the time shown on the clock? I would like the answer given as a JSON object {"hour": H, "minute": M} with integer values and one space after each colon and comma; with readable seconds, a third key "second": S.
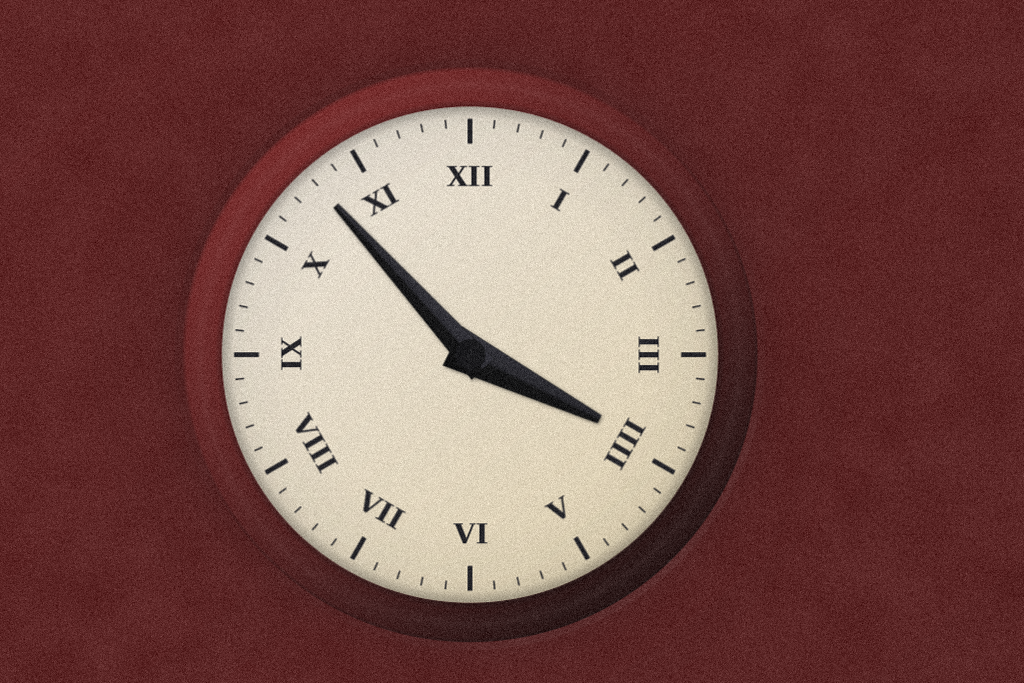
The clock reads {"hour": 3, "minute": 53}
